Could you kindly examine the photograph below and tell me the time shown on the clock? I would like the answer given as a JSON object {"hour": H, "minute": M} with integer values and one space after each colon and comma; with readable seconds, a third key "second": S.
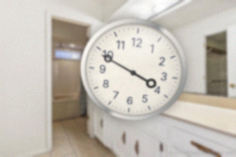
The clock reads {"hour": 3, "minute": 49}
